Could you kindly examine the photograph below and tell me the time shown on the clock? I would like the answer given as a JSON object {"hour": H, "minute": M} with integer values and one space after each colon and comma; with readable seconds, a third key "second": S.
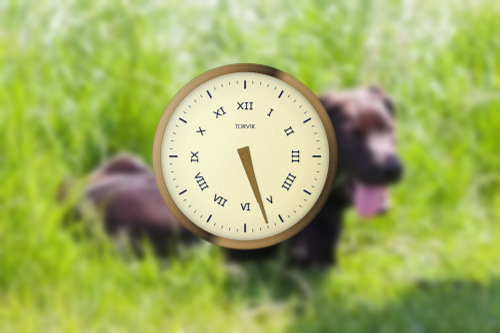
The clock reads {"hour": 5, "minute": 27}
